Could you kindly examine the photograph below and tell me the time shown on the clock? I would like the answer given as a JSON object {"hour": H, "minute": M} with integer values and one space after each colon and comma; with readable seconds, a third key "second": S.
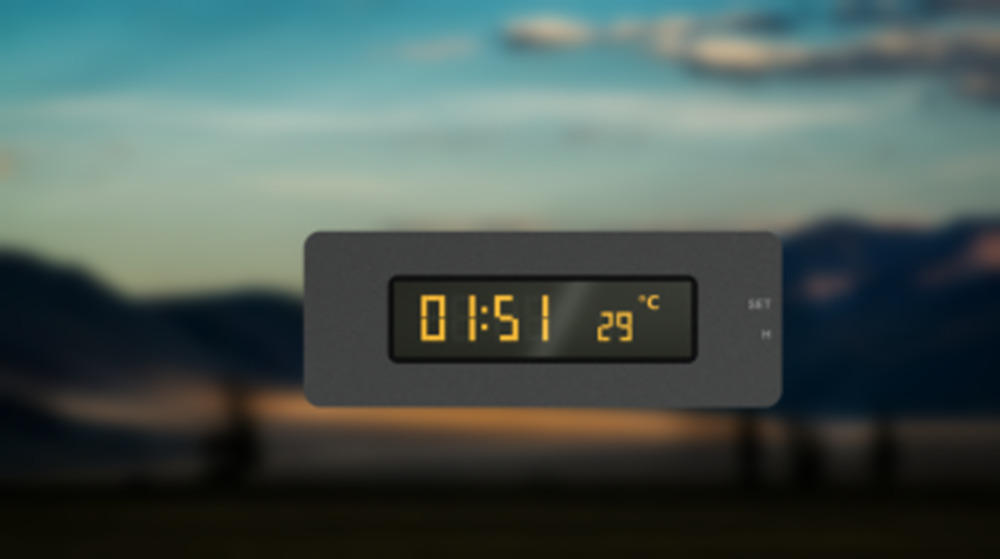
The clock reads {"hour": 1, "minute": 51}
